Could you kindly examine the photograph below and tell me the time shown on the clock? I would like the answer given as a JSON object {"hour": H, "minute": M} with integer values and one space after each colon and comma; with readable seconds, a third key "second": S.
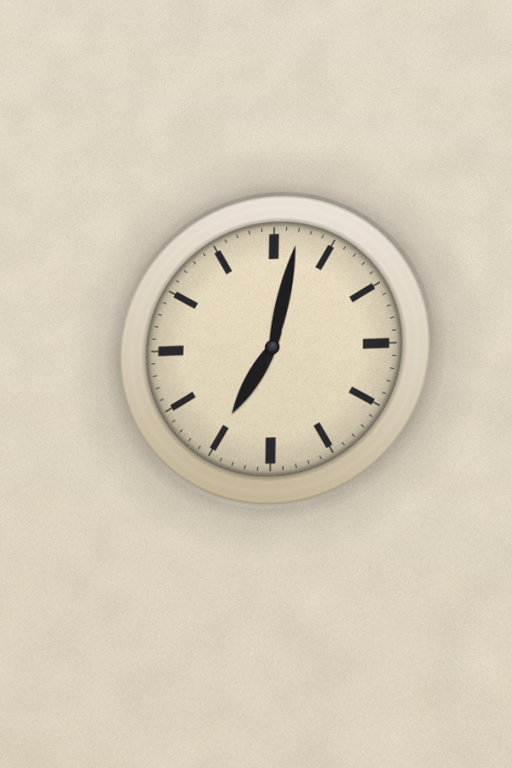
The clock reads {"hour": 7, "minute": 2}
